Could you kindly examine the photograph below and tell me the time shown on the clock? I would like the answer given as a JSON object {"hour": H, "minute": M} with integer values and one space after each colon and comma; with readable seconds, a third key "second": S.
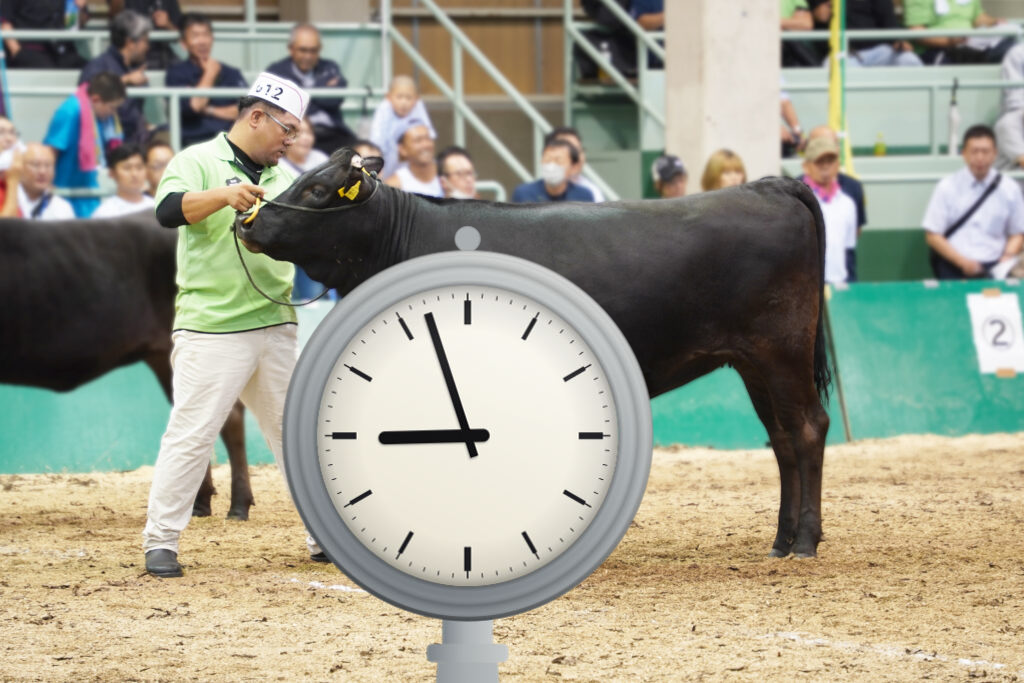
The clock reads {"hour": 8, "minute": 57}
